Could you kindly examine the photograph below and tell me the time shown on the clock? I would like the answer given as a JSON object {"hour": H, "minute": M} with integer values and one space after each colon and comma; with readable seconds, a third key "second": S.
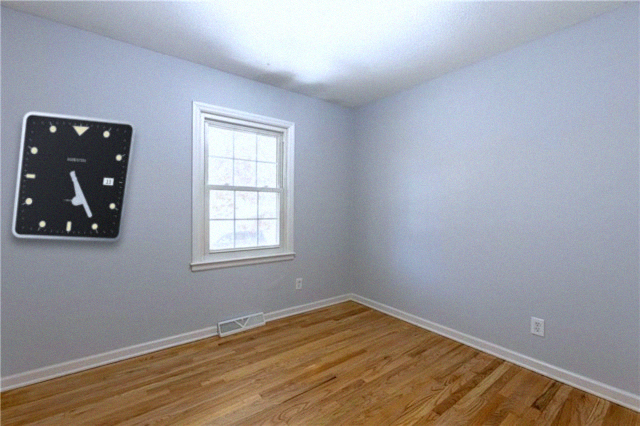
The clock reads {"hour": 5, "minute": 25}
